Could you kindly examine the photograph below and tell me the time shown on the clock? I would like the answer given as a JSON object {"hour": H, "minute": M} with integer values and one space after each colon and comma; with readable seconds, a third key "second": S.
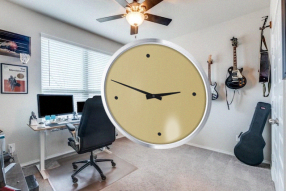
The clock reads {"hour": 2, "minute": 49}
